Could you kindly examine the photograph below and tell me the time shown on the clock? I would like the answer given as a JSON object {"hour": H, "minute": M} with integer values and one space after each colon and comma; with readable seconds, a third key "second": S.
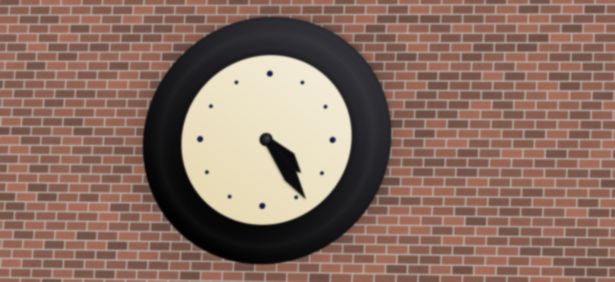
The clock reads {"hour": 4, "minute": 24}
